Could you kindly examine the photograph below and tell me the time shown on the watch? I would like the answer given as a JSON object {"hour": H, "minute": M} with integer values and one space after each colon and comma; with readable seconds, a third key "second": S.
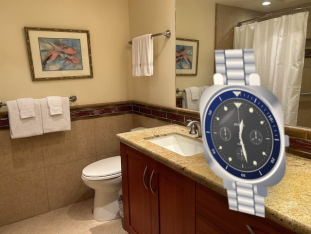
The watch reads {"hour": 12, "minute": 28}
